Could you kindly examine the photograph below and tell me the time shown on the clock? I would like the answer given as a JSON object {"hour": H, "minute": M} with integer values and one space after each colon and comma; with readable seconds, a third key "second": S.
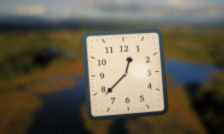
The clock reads {"hour": 12, "minute": 38}
